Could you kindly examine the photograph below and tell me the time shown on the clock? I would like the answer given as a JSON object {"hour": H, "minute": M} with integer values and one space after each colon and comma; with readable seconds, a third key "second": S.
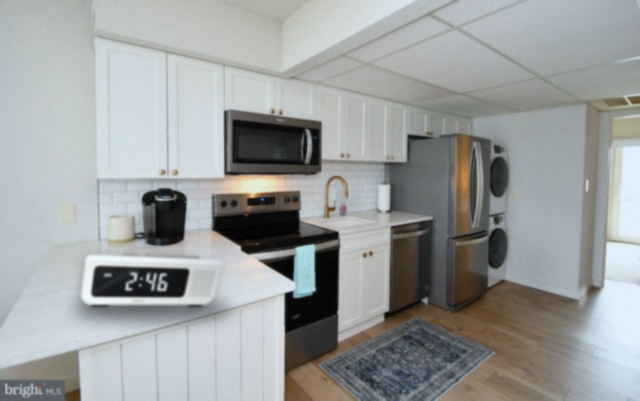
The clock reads {"hour": 2, "minute": 46}
